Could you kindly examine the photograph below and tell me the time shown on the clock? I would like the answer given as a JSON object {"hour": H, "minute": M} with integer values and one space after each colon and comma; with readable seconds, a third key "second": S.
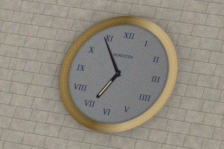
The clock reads {"hour": 6, "minute": 54}
